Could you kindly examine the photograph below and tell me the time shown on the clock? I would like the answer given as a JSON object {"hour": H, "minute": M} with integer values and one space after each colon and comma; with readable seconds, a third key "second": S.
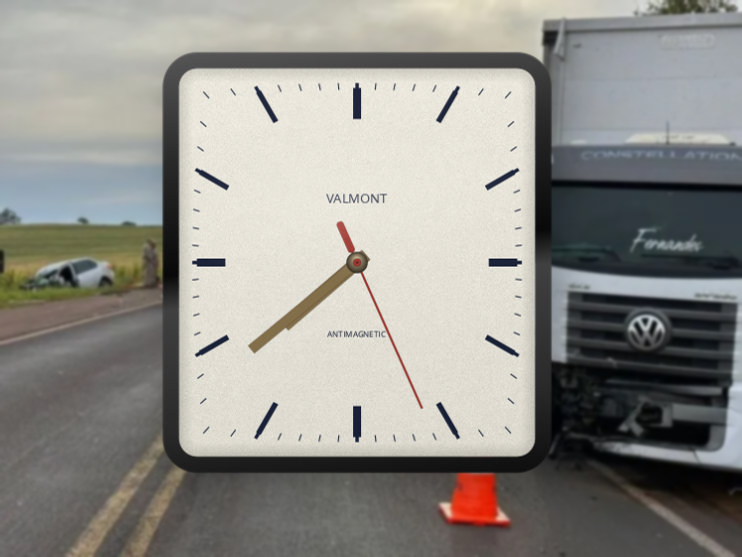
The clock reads {"hour": 7, "minute": 38, "second": 26}
